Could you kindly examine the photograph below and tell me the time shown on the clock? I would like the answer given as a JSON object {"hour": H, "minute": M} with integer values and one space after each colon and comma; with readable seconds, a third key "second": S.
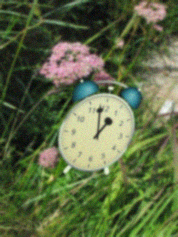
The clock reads {"hour": 12, "minute": 58}
